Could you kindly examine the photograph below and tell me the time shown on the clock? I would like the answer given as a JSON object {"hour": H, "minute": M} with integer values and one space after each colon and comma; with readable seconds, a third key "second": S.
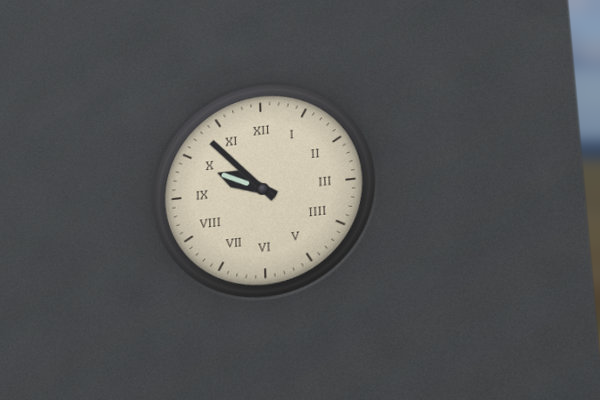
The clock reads {"hour": 9, "minute": 53}
